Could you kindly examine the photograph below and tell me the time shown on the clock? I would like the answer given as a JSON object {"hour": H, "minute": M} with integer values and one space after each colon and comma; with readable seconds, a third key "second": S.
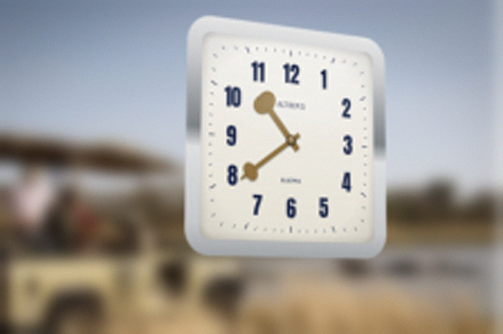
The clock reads {"hour": 10, "minute": 39}
